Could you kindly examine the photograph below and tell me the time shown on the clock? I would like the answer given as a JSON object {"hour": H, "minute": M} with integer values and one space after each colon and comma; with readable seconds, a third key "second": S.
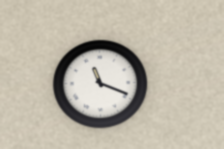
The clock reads {"hour": 11, "minute": 19}
